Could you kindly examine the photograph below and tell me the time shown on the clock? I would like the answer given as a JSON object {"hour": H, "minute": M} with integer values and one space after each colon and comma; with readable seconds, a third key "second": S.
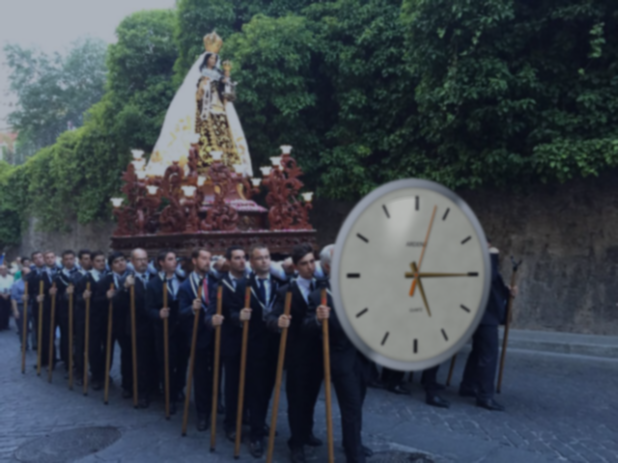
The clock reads {"hour": 5, "minute": 15, "second": 3}
